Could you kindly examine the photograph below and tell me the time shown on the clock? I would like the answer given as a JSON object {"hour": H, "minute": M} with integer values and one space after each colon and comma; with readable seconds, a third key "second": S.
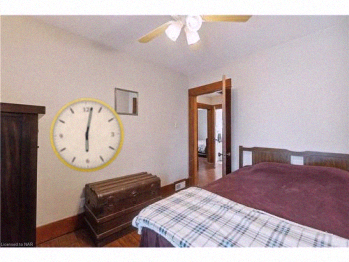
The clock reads {"hour": 6, "minute": 2}
